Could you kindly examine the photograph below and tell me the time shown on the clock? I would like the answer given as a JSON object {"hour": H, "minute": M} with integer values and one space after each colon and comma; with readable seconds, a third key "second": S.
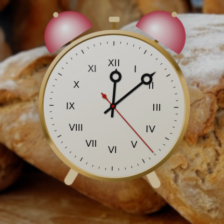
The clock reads {"hour": 12, "minute": 8, "second": 23}
